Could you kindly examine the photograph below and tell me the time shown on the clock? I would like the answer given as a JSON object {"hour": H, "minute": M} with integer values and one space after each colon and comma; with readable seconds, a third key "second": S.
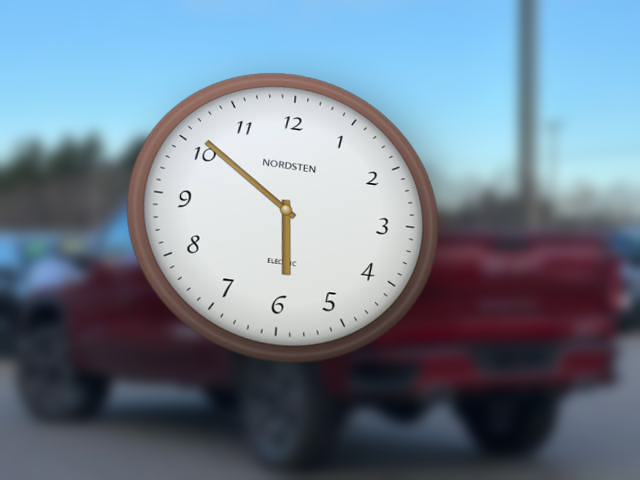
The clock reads {"hour": 5, "minute": 51}
